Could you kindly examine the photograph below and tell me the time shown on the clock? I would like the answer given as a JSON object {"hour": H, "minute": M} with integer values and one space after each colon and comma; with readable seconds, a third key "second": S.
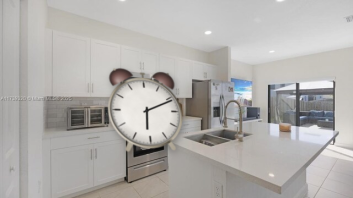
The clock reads {"hour": 6, "minute": 11}
